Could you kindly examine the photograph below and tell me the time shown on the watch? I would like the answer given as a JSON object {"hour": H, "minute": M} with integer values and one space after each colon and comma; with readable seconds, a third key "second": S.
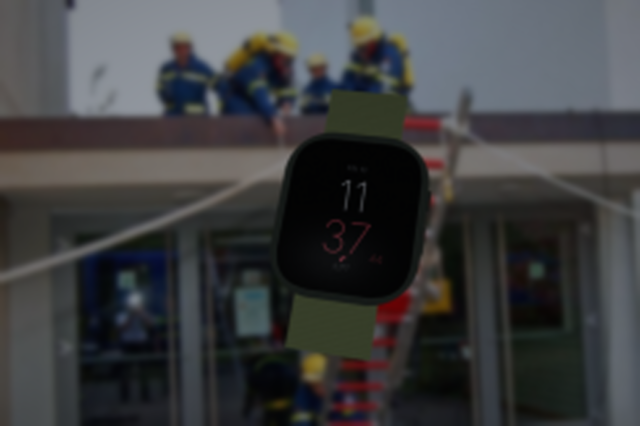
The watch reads {"hour": 11, "minute": 37}
